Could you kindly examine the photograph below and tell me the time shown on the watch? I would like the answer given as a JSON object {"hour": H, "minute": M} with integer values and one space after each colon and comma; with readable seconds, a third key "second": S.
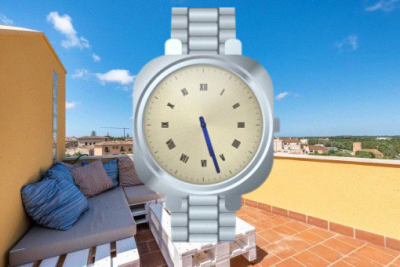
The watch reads {"hour": 5, "minute": 27}
